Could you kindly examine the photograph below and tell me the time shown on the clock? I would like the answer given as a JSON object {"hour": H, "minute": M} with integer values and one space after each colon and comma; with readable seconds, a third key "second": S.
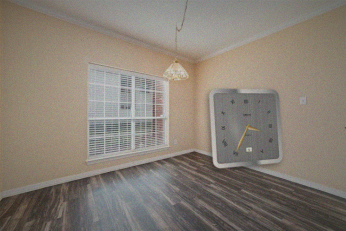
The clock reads {"hour": 3, "minute": 35}
